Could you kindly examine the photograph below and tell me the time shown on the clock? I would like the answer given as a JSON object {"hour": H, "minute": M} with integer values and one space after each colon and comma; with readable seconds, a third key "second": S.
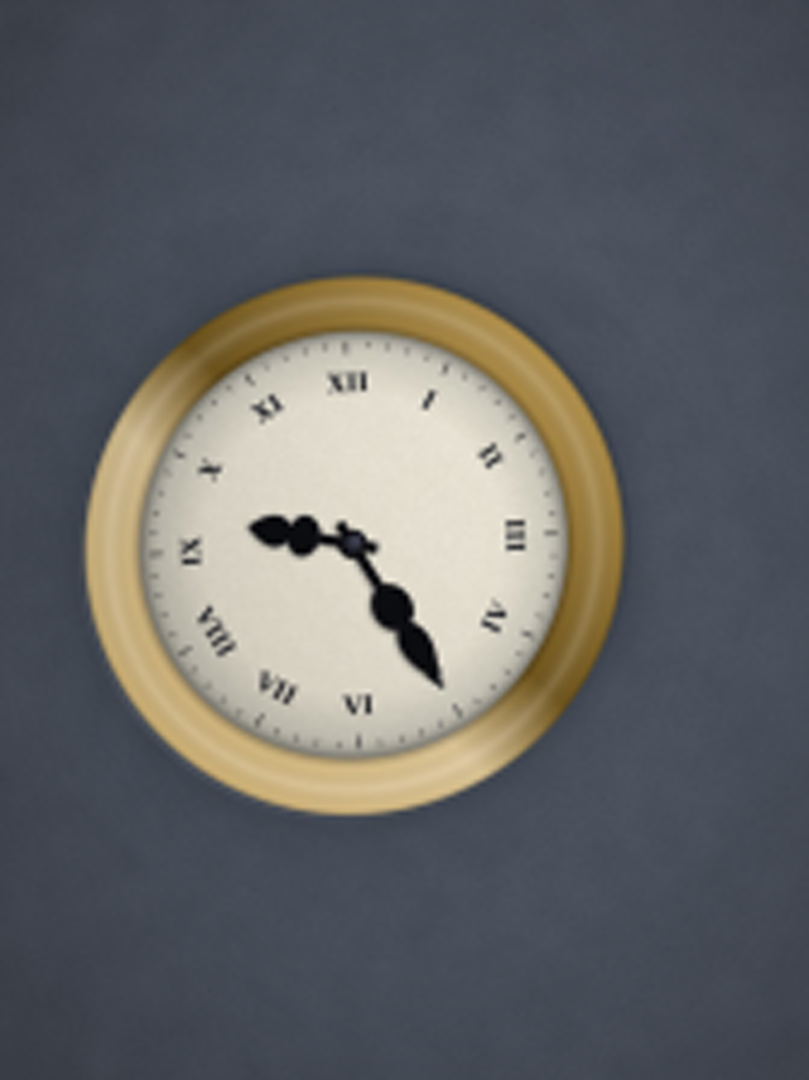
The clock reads {"hour": 9, "minute": 25}
